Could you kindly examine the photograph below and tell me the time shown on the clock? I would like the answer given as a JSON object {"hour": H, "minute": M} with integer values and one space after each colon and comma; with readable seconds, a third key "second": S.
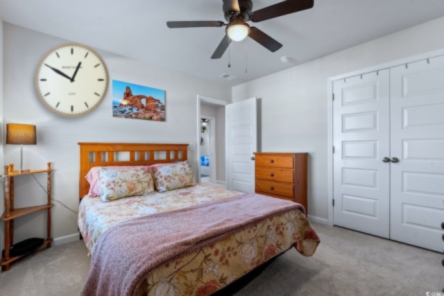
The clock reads {"hour": 12, "minute": 50}
